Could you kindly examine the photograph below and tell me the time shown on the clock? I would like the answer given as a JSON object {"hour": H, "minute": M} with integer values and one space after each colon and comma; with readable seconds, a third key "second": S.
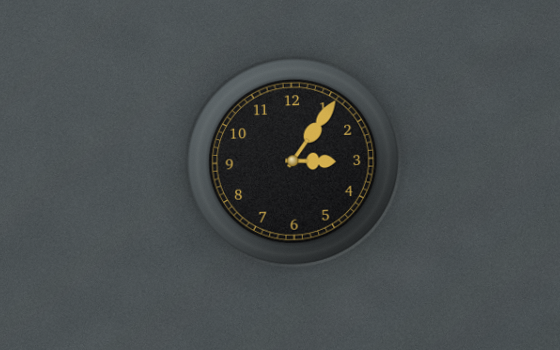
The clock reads {"hour": 3, "minute": 6}
